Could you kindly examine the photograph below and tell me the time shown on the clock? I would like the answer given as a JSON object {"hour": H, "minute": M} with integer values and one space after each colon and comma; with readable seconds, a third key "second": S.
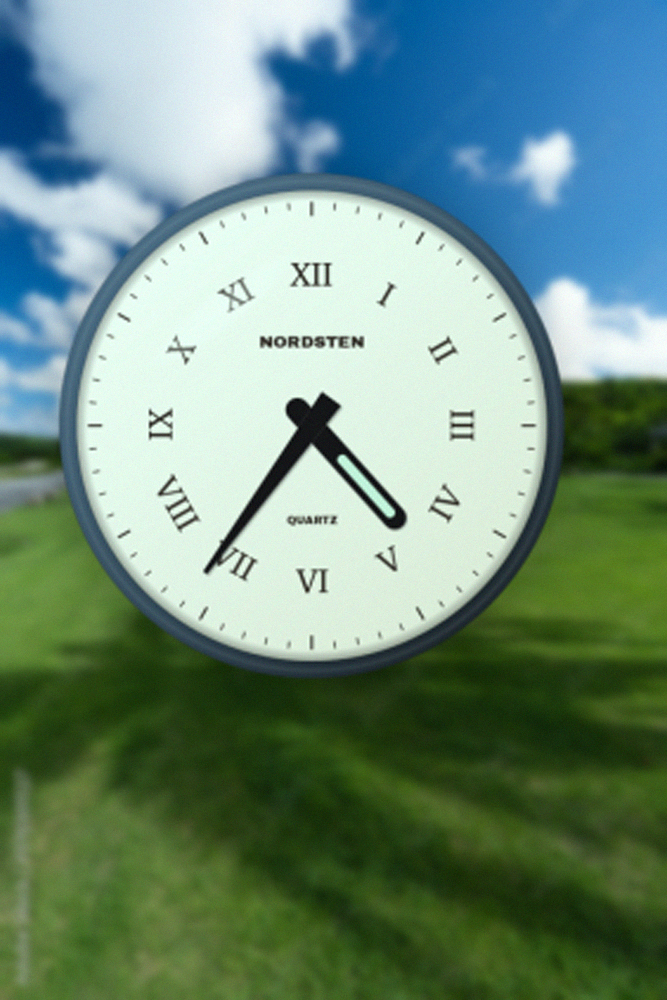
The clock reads {"hour": 4, "minute": 36}
